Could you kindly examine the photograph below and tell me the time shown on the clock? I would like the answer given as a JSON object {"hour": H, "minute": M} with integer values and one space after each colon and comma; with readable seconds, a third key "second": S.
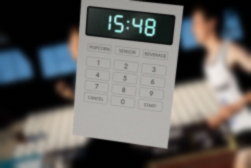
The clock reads {"hour": 15, "minute": 48}
